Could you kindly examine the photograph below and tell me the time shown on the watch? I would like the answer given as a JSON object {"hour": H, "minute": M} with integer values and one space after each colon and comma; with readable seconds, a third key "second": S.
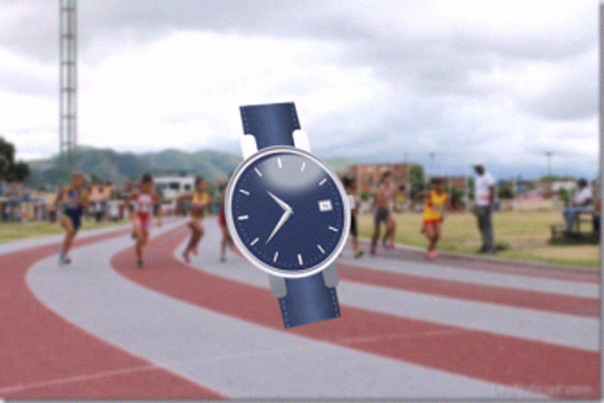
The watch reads {"hour": 10, "minute": 38}
